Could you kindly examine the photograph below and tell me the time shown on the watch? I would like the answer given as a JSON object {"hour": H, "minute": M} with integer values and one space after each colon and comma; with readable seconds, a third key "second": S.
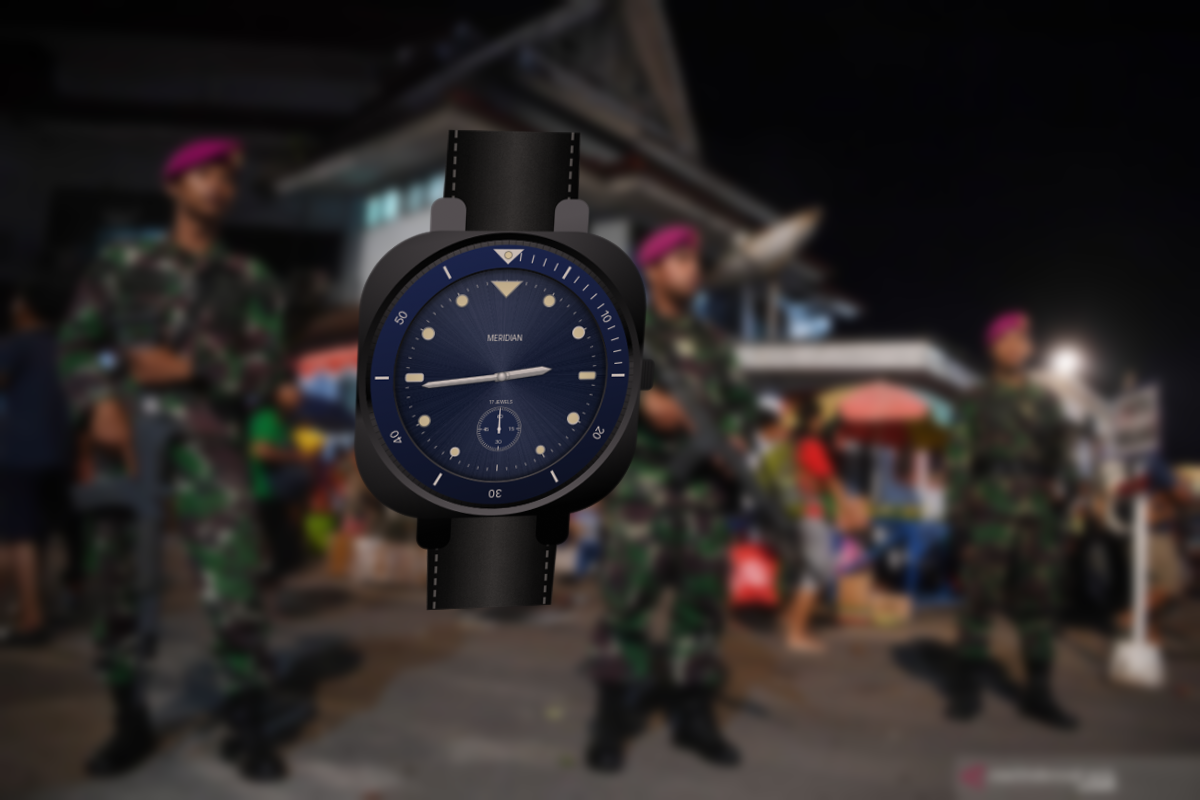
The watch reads {"hour": 2, "minute": 44}
